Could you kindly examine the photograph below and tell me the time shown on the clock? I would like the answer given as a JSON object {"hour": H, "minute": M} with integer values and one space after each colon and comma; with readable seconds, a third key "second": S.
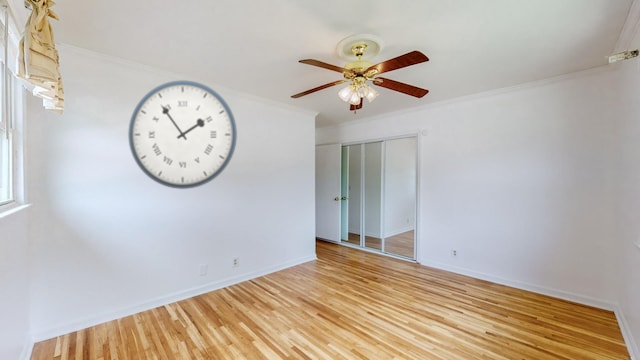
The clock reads {"hour": 1, "minute": 54}
